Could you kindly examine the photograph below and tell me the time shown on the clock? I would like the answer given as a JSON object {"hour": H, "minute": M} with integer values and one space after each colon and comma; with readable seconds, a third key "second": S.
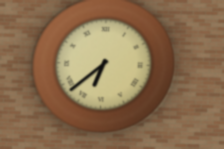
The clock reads {"hour": 6, "minute": 38}
